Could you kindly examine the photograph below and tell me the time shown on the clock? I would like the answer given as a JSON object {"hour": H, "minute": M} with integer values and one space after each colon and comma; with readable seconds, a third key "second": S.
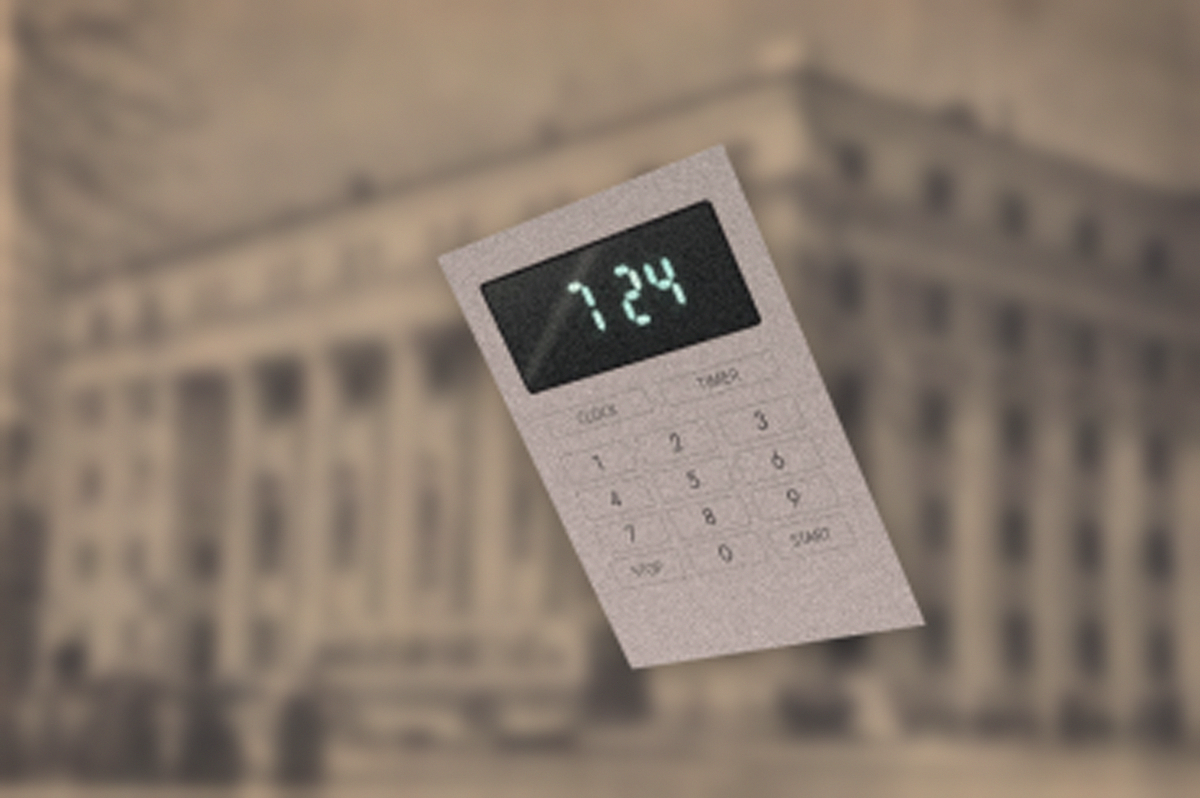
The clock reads {"hour": 7, "minute": 24}
